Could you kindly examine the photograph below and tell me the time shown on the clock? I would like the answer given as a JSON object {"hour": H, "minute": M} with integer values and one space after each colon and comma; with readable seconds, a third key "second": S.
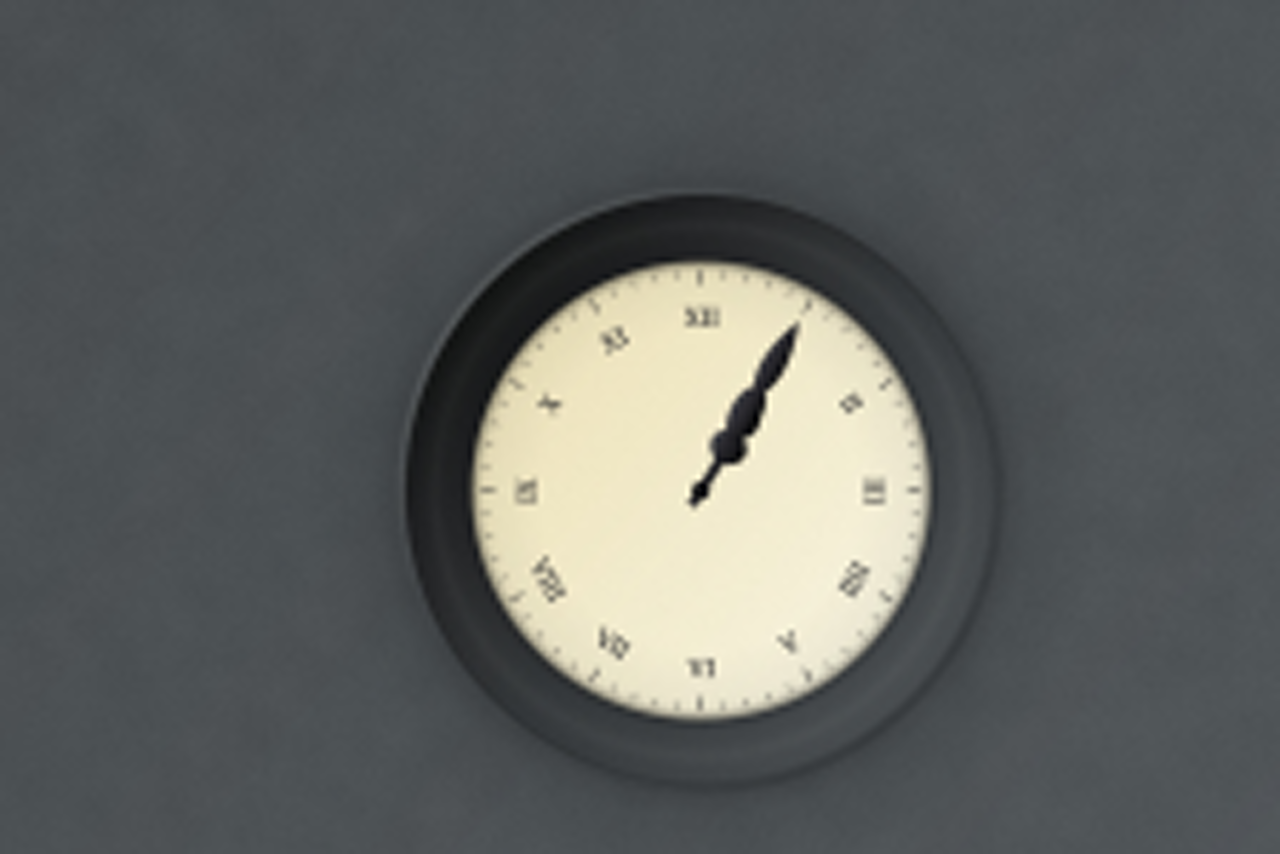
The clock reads {"hour": 1, "minute": 5}
